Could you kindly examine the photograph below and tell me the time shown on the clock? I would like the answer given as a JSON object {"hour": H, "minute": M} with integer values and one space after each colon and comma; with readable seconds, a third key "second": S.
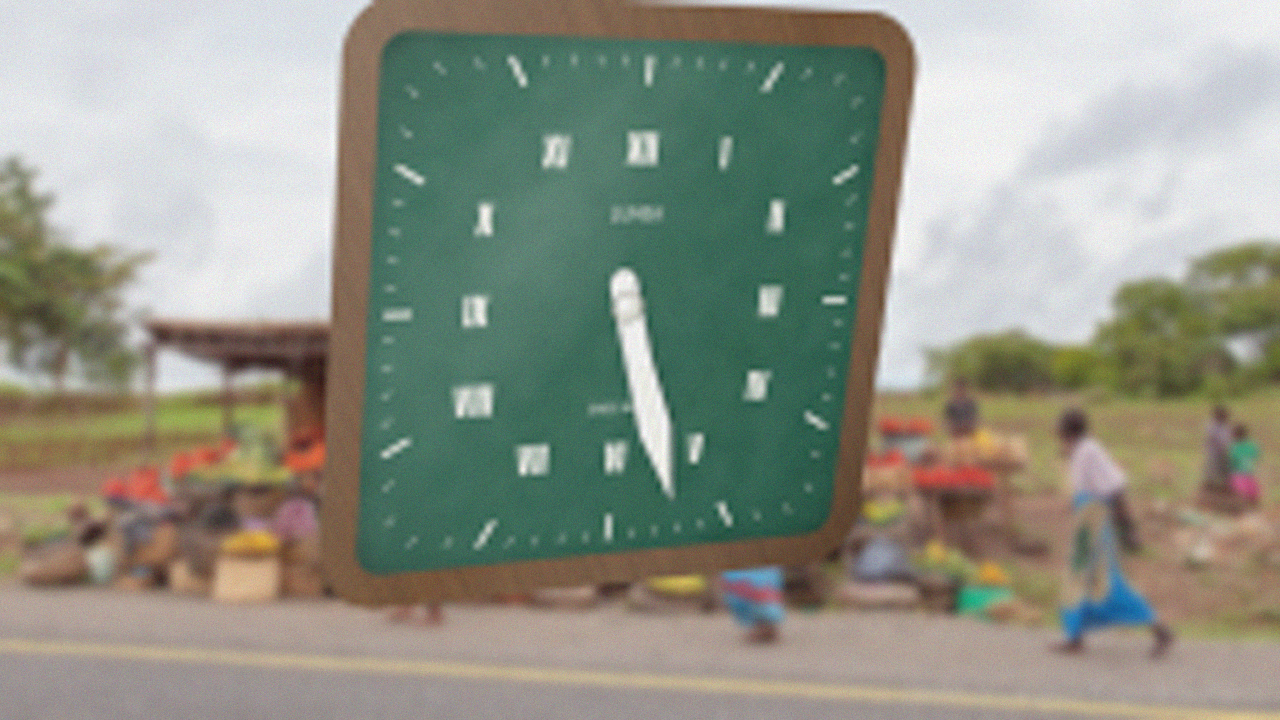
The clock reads {"hour": 5, "minute": 27}
